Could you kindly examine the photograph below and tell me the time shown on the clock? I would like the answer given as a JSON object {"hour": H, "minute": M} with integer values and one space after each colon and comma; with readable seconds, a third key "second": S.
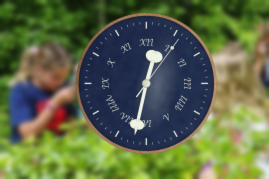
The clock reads {"hour": 12, "minute": 32, "second": 6}
